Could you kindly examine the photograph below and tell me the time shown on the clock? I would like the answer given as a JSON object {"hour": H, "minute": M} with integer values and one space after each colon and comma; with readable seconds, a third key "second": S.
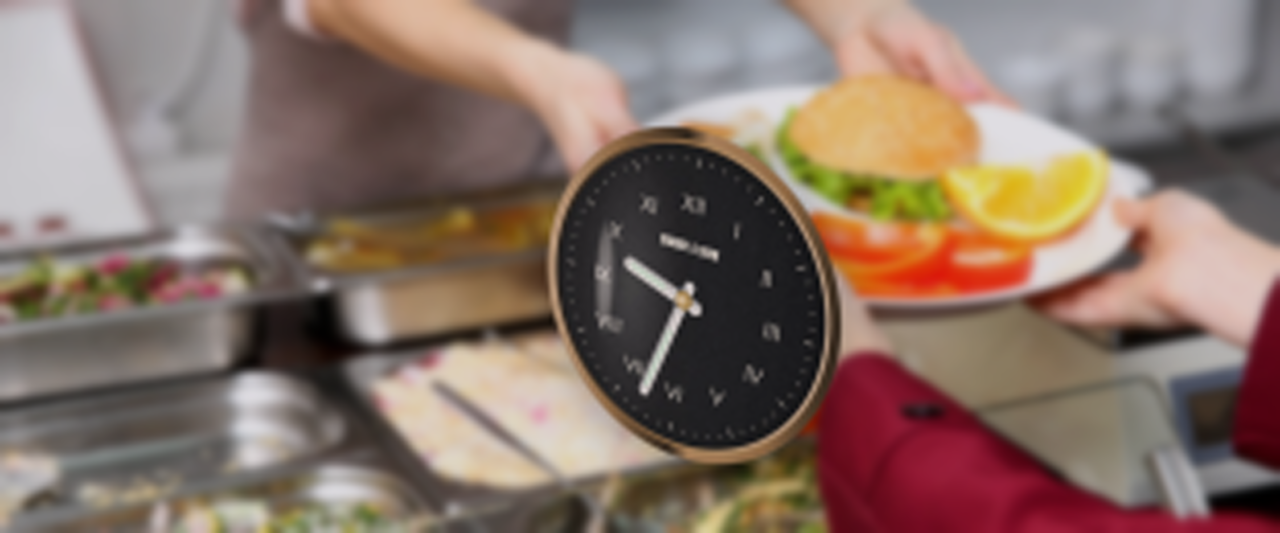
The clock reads {"hour": 9, "minute": 33}
